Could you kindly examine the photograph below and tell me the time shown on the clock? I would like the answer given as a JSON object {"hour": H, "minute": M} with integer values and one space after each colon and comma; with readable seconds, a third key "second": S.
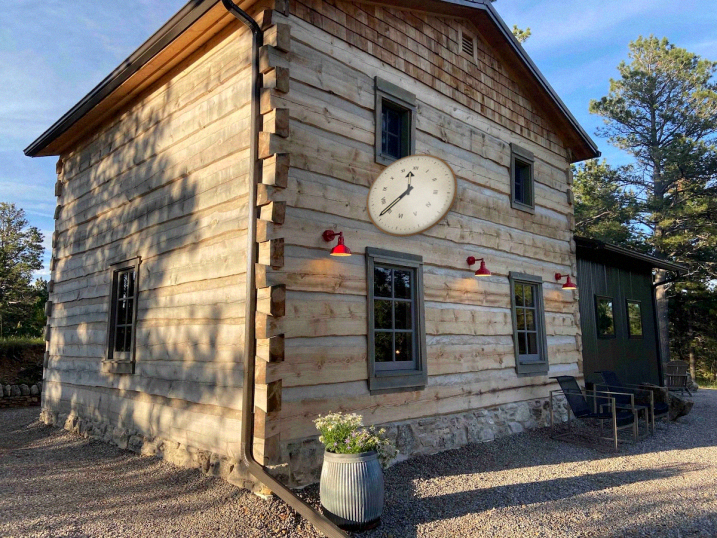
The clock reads {"hour": 11, "minute": 36}
